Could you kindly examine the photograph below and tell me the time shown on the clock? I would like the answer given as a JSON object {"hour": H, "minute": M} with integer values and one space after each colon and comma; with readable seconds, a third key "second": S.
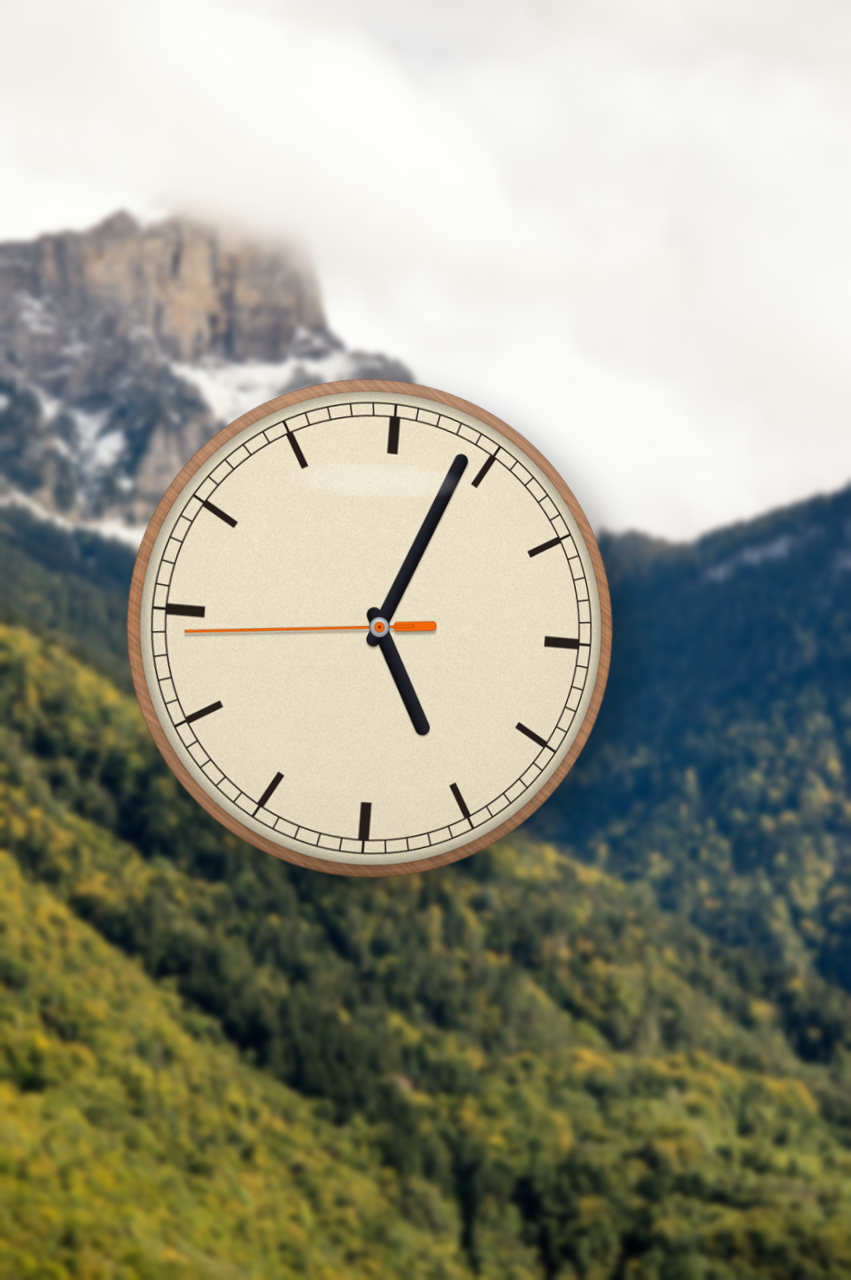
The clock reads {"hour": 5, "minute": 3, "second": 44}
